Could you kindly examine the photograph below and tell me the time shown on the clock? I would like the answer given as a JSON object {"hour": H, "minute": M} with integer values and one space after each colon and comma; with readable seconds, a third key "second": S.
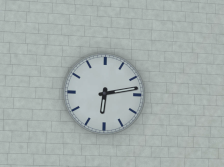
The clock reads {"hour": 6, "minute": 13}
